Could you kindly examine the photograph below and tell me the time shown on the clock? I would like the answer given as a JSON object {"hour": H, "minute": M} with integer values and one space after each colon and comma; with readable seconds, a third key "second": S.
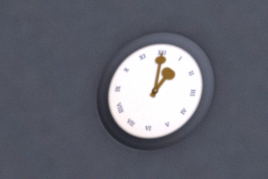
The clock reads {"hour": 1, "minute": 0}
